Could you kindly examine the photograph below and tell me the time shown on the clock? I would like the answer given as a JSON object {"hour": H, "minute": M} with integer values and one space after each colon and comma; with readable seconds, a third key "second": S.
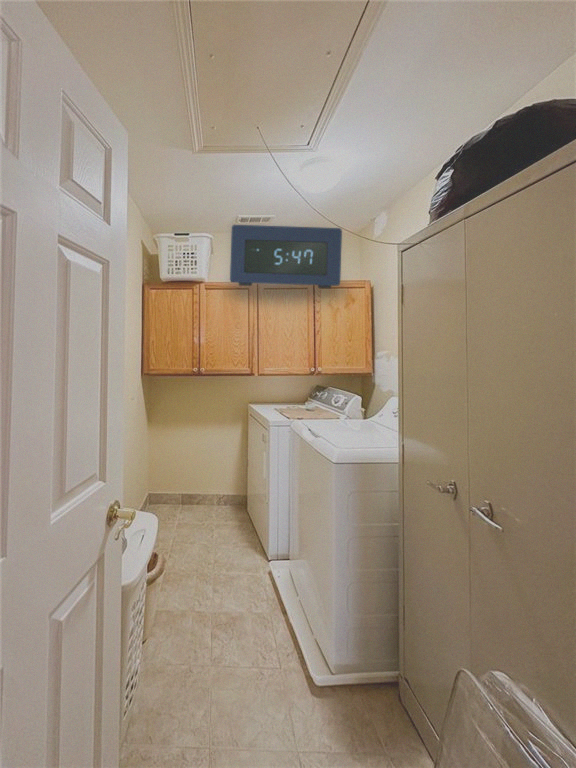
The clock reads {"hour": 5, "minute": 47}
